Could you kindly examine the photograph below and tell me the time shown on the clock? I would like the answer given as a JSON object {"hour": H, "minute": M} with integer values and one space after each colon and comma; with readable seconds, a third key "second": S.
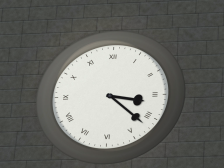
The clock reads {"hour": 3, "minute": 22}
